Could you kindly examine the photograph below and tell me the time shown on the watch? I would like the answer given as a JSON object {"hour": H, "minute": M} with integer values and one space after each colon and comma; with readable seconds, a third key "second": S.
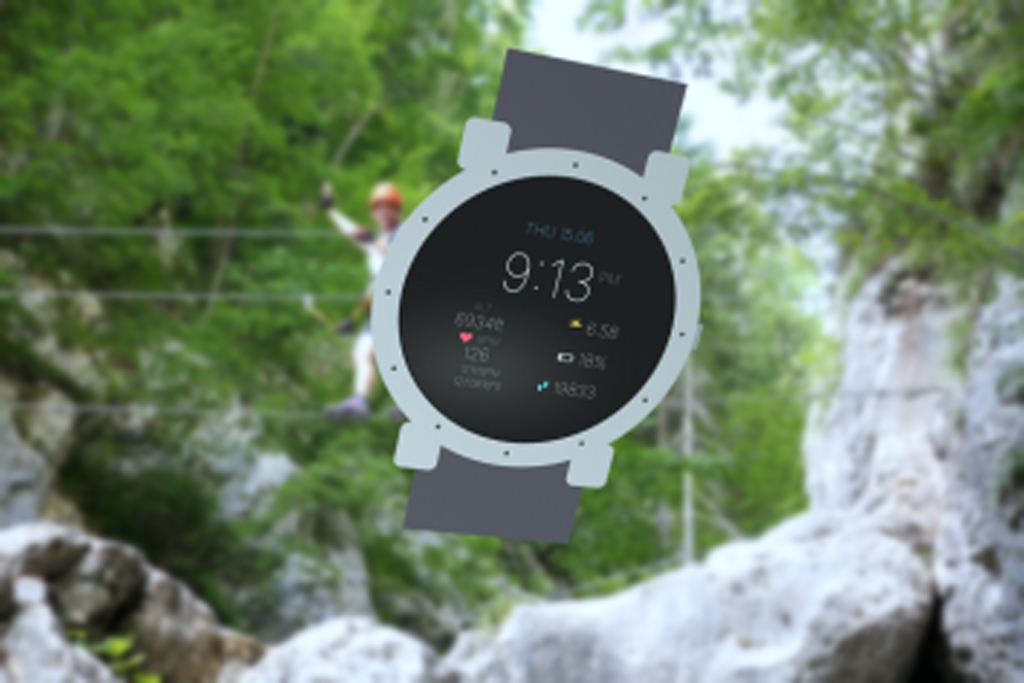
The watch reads {"hour": 9, "minute": 13}
